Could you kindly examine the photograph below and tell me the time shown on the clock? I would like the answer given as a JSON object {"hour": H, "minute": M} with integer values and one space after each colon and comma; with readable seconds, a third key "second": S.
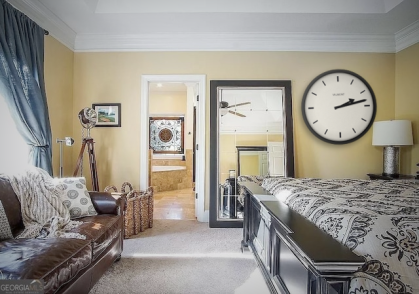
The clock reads {"hour": 2, "minute": 13}
